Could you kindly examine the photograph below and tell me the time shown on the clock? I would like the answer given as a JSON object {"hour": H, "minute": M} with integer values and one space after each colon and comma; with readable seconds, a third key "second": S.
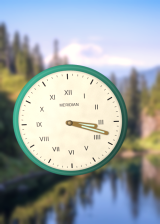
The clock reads {"hour": 3, "minute": 18}
